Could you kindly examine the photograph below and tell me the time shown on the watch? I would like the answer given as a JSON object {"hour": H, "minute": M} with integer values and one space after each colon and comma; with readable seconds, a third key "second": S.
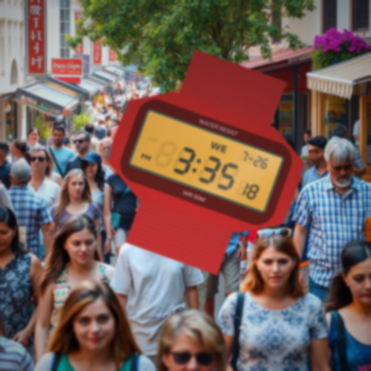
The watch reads {"hour": 3, "minute": 35, "second": 18}
